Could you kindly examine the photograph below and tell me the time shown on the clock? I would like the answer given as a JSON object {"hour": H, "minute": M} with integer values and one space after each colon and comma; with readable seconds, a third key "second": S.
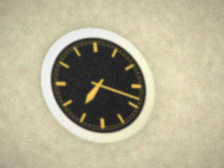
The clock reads {"hour": 7, "minute": 18}
